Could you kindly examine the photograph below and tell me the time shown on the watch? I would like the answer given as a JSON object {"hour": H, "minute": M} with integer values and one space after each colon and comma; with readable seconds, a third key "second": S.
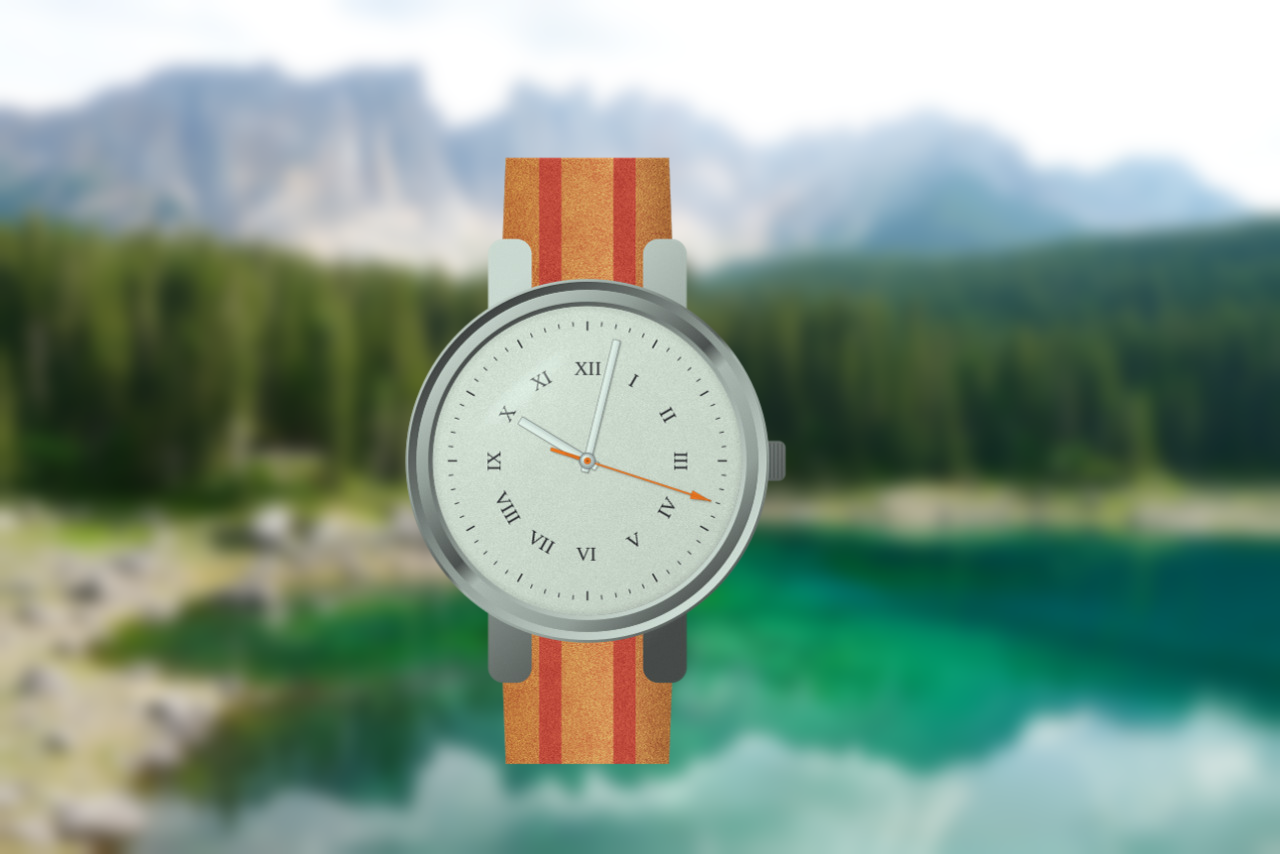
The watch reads {"hour": 10, "minute": 2, "second": 18}
